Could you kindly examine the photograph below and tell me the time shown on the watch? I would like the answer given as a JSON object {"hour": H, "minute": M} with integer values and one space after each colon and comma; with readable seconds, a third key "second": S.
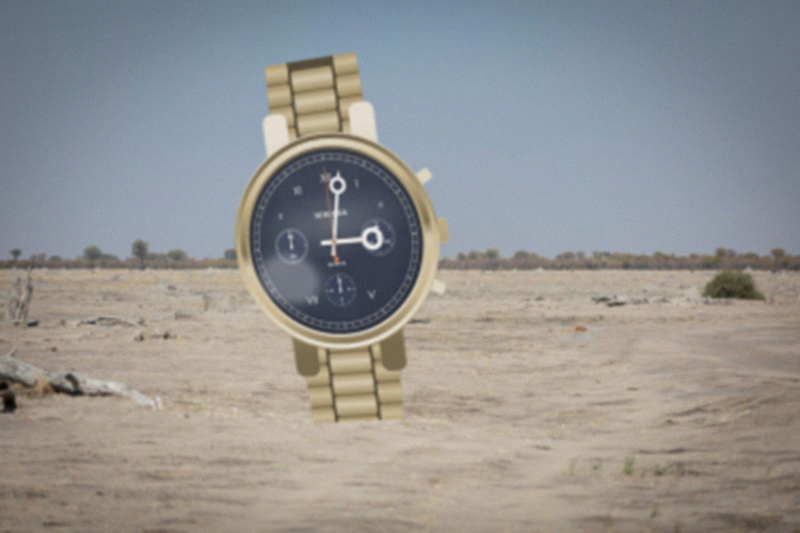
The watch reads {"hour": 3, "minute": 2}
